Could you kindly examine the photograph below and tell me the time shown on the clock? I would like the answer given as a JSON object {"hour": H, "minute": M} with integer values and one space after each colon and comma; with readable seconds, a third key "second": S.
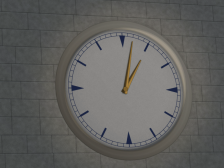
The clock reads {"hour": 1, "minute": 2}
